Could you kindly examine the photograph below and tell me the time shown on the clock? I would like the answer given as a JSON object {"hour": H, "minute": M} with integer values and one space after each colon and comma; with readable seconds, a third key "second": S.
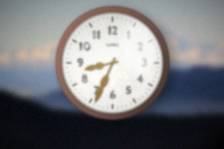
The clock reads {"hour": 8, "minute": 34}
